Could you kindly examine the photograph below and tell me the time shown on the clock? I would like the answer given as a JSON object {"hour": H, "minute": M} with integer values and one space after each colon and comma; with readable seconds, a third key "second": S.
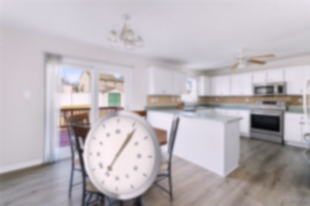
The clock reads {"hour": 7, "minute": 6}
